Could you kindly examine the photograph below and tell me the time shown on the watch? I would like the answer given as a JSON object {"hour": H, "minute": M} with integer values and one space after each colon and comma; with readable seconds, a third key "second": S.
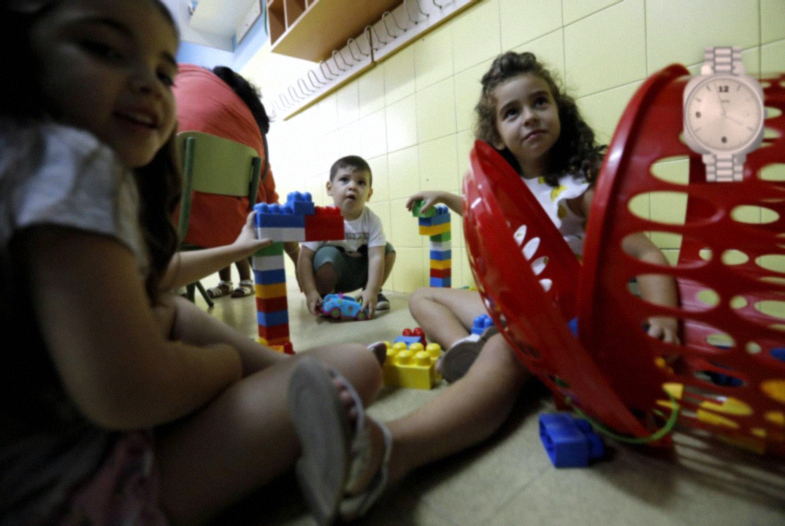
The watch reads {"hour": 3, "minute": 57}
